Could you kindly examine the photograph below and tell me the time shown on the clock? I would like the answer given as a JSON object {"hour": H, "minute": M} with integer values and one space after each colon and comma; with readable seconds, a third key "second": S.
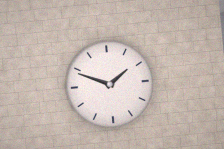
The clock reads {"hour": 1, "minute": 49}
